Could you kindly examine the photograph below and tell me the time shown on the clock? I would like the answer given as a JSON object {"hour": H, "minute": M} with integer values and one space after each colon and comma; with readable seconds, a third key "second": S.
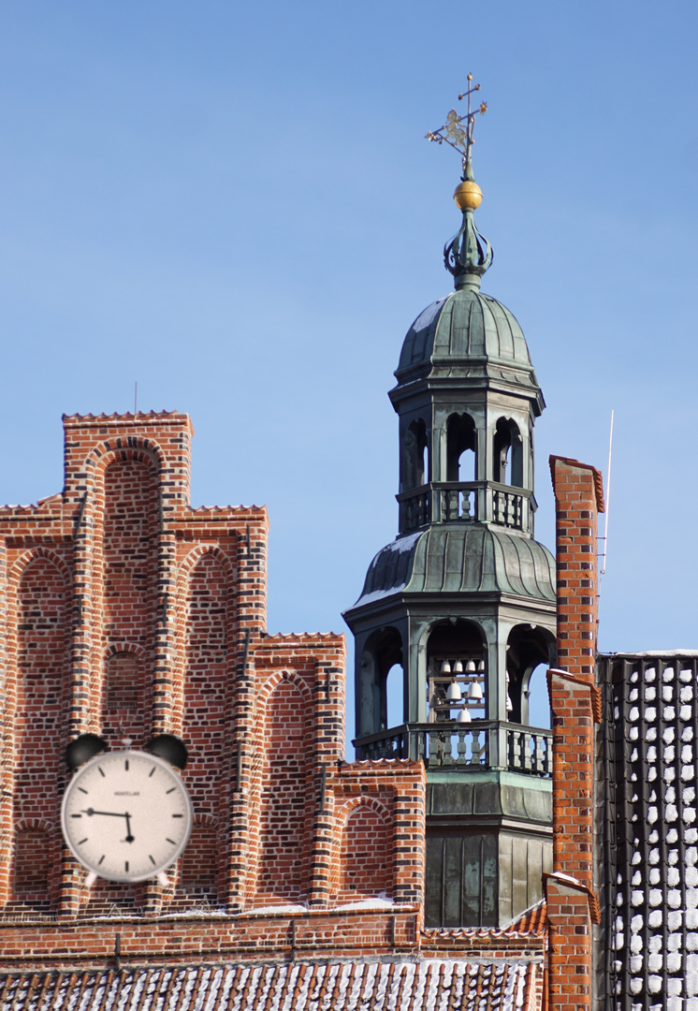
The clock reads {"hour": 5, "minute": 46}
